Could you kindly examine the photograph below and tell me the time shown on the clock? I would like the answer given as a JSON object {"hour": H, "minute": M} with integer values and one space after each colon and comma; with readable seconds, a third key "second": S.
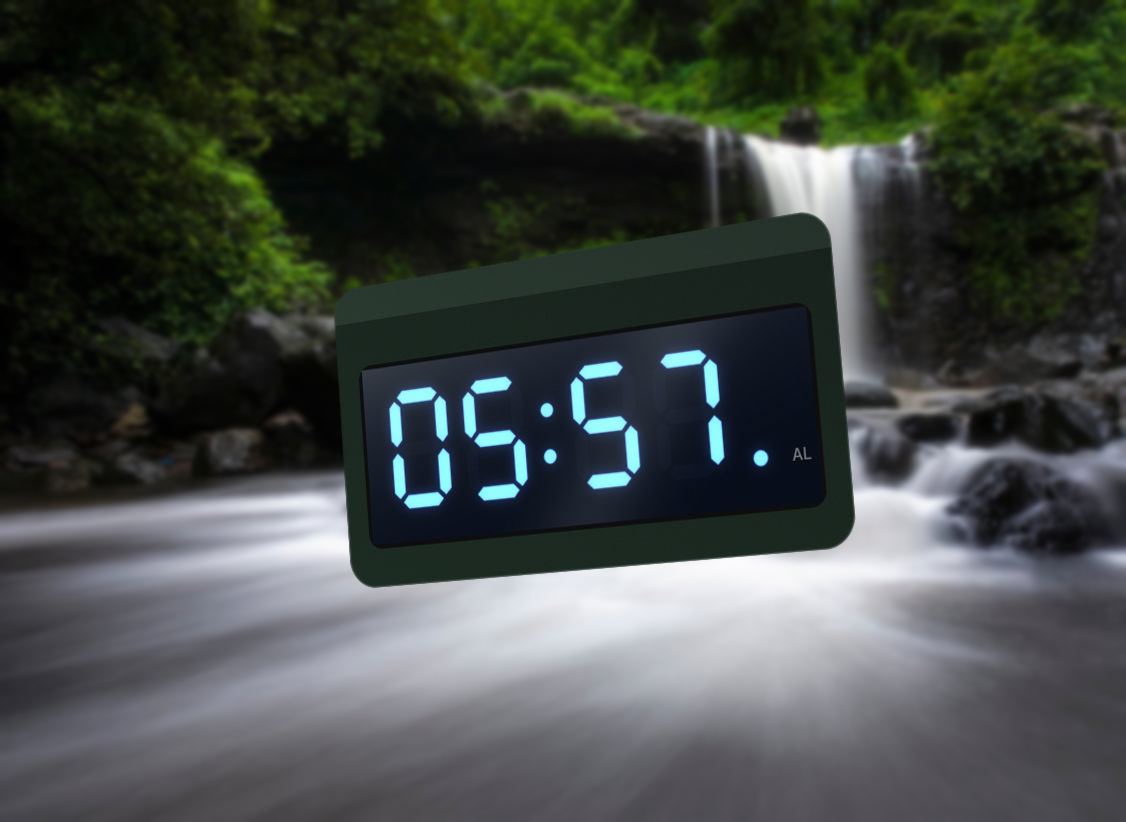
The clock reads {"hour": 5, "minute": 57}
